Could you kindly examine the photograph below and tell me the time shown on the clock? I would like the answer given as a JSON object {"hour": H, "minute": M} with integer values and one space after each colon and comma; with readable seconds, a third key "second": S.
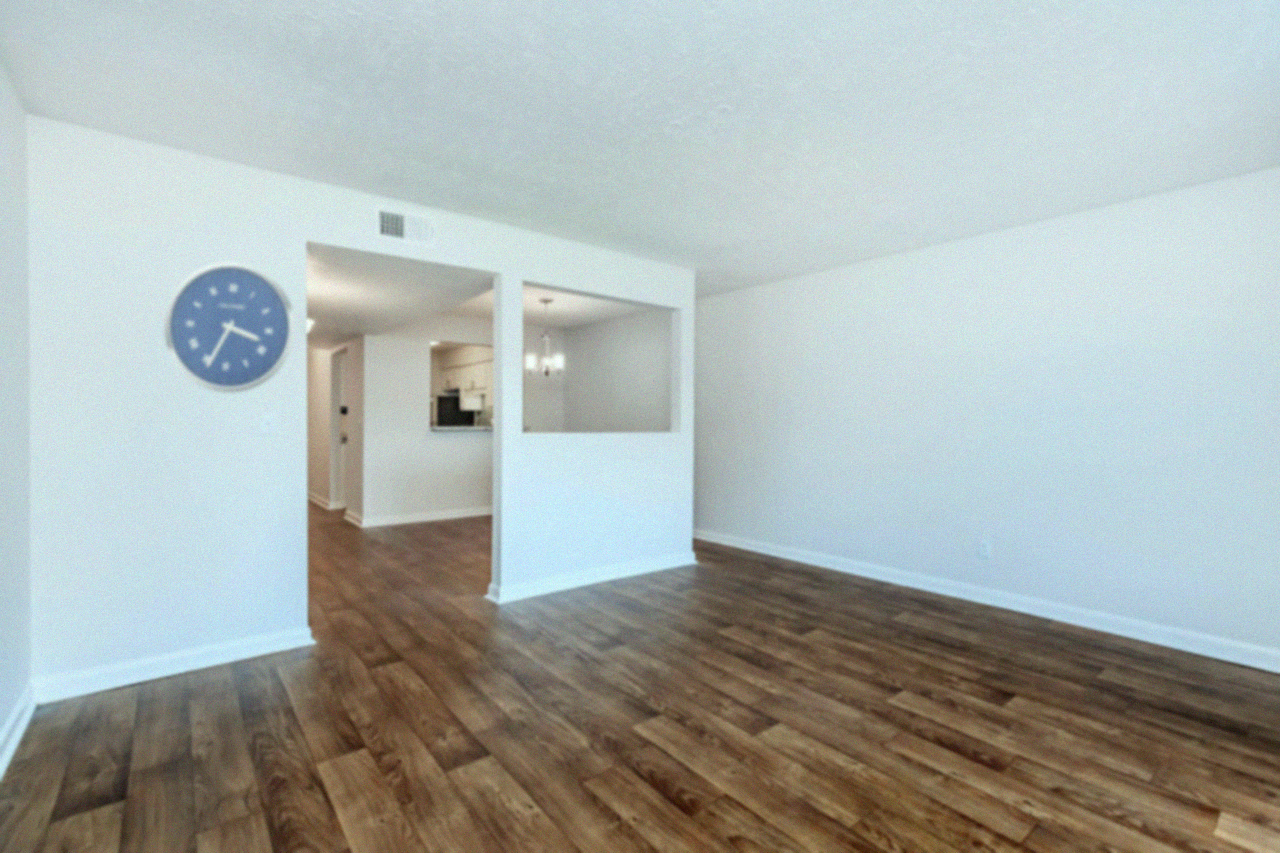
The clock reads {"hour": 3, "minute": 34}
